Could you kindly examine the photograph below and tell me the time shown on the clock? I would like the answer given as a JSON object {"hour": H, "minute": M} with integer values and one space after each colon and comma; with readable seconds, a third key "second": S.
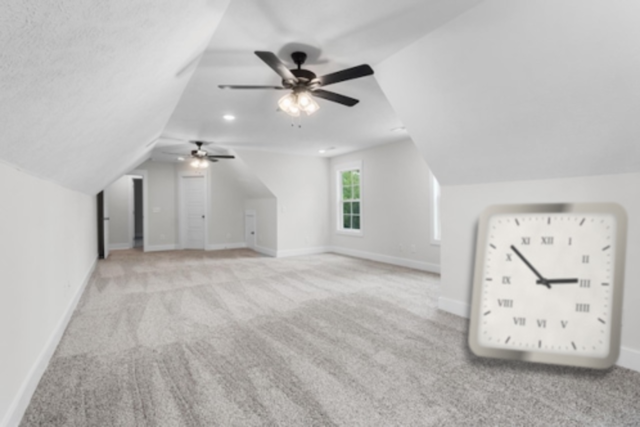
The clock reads {"hour": 2, "minute": 52}
